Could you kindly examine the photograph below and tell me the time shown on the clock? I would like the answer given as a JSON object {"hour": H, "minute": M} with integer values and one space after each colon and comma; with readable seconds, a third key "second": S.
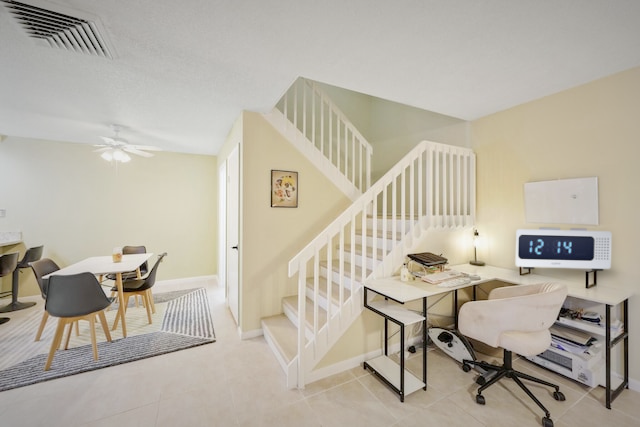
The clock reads {"hour": 12, "minute": 14}
